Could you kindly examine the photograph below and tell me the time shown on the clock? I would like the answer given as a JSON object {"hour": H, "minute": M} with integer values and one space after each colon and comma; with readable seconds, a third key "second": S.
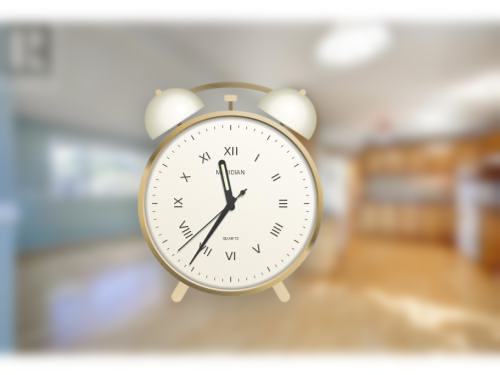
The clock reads {"hour": 11, "minute": 35, "second": 38}
